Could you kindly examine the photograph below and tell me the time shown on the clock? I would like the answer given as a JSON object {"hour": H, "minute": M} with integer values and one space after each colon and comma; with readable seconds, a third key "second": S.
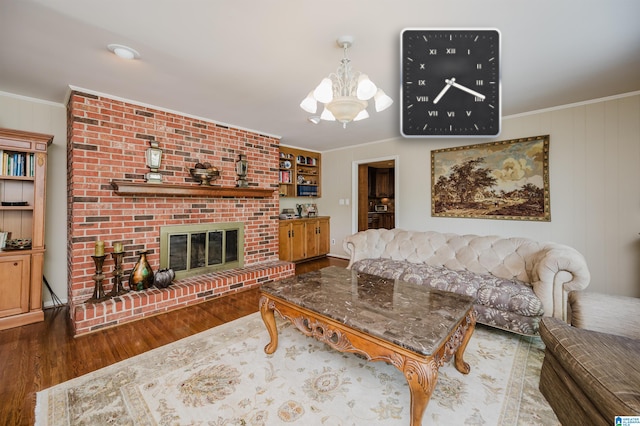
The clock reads {"hour": 7, "minute": 19}
